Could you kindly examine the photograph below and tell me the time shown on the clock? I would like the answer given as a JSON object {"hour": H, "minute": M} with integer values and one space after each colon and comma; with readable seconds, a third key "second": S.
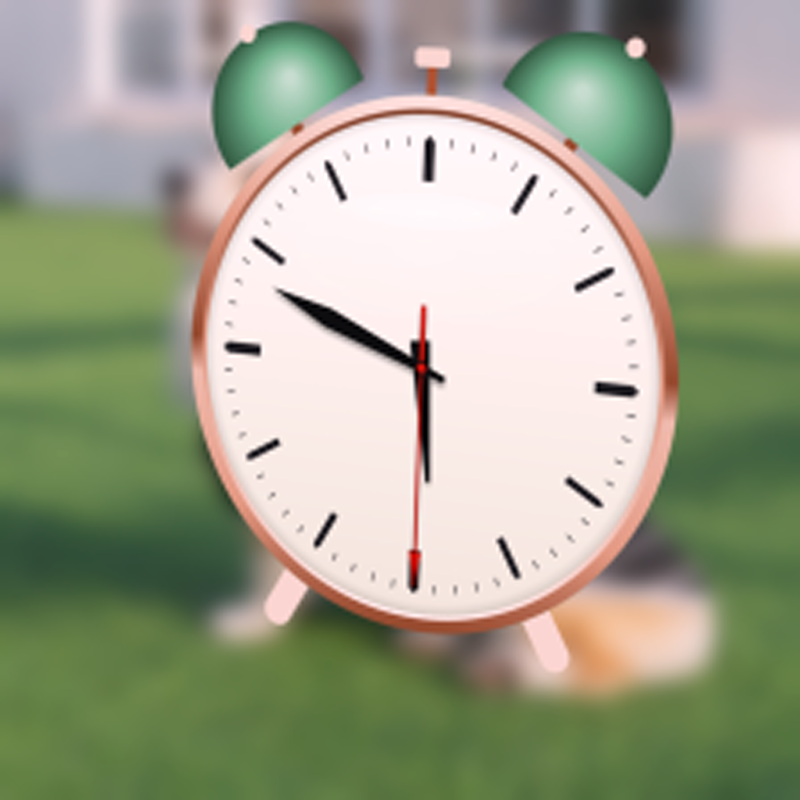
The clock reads {"hour": 5, "minute": 48, "second": 30}
